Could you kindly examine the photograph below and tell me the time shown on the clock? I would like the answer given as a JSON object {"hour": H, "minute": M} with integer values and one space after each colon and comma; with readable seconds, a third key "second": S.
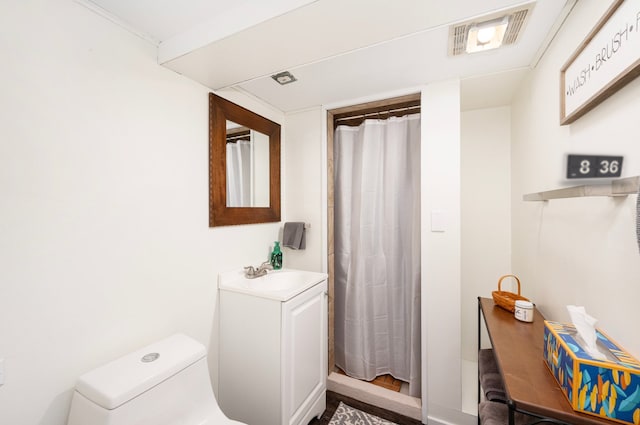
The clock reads {"hour": 8, "minute": 36}
